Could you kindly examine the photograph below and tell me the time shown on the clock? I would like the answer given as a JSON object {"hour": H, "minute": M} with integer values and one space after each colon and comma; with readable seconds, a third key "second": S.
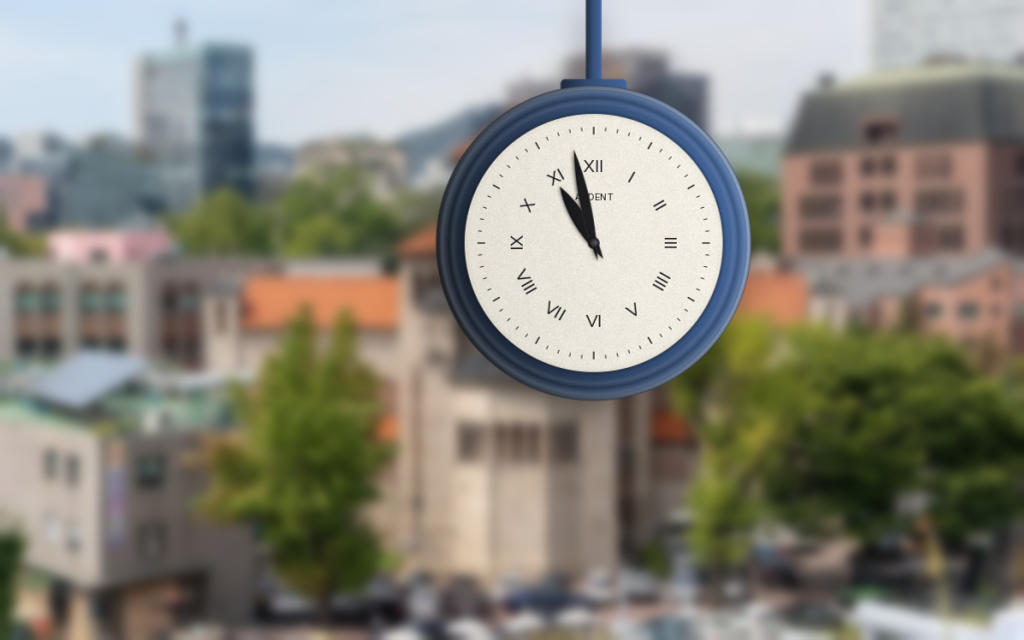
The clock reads {"hour": 10, "minute": 58}
